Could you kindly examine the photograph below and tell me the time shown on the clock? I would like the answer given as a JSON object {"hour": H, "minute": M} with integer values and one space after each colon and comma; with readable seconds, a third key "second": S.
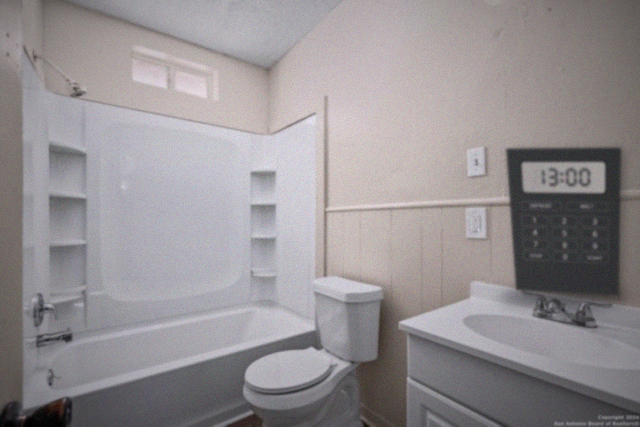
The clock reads {"hour": 13, "minute": 0}
